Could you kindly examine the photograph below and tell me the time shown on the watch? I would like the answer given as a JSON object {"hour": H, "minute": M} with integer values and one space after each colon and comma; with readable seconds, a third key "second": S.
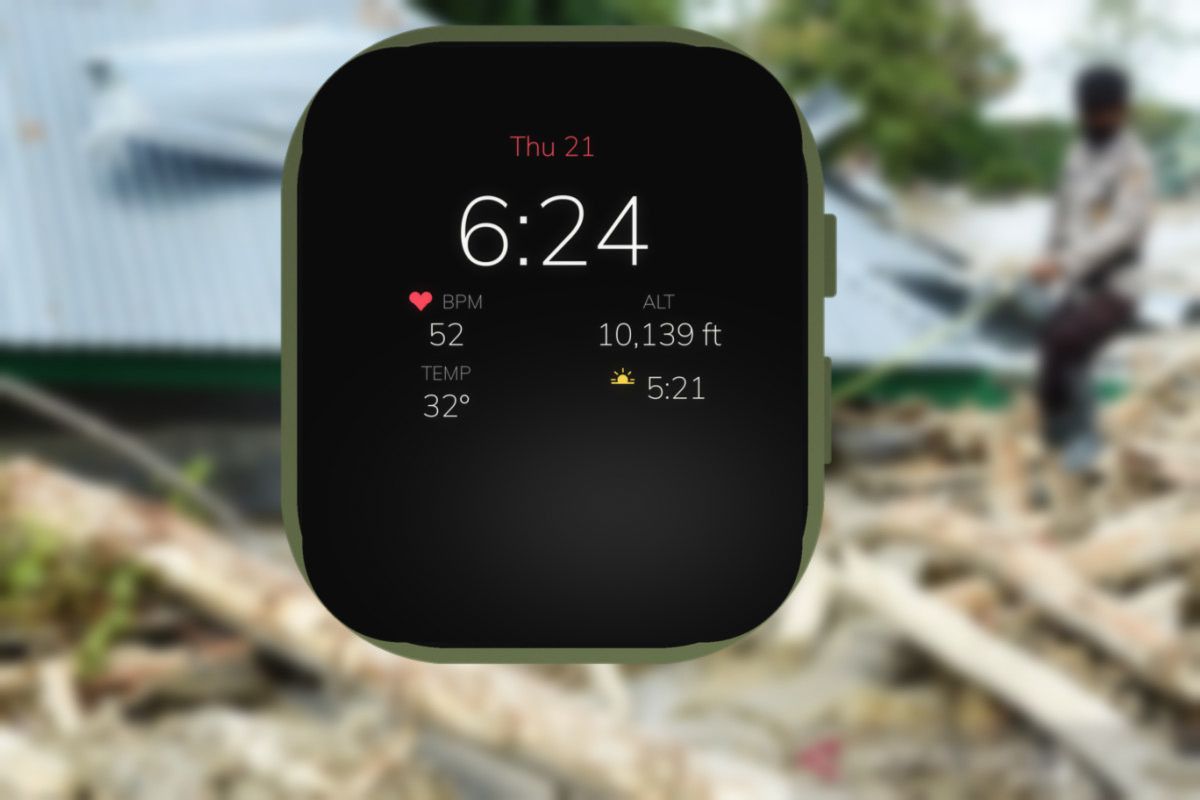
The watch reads {"hour": 6, "minute": 24}
